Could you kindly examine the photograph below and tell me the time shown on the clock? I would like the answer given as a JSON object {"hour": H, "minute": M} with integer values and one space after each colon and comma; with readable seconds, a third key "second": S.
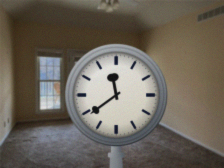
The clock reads {"hour": 11, "minute": 39}
